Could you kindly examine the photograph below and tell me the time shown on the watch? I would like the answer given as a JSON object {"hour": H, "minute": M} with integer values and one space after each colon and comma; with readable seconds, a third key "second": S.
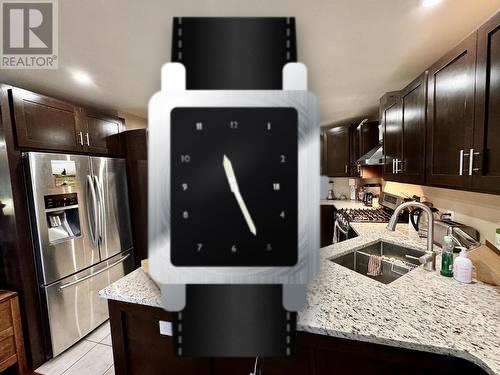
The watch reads {"hour": 11, "minute": 26}
